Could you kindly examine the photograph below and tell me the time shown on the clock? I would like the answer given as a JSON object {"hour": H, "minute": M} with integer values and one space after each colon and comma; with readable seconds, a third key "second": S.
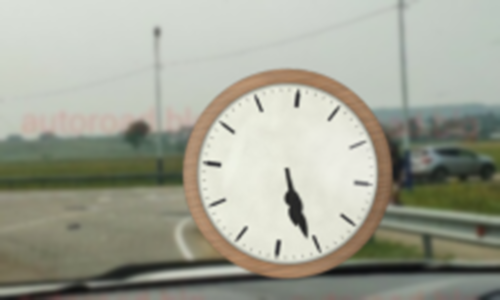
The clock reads {"hour": 5, "minute": 26}
